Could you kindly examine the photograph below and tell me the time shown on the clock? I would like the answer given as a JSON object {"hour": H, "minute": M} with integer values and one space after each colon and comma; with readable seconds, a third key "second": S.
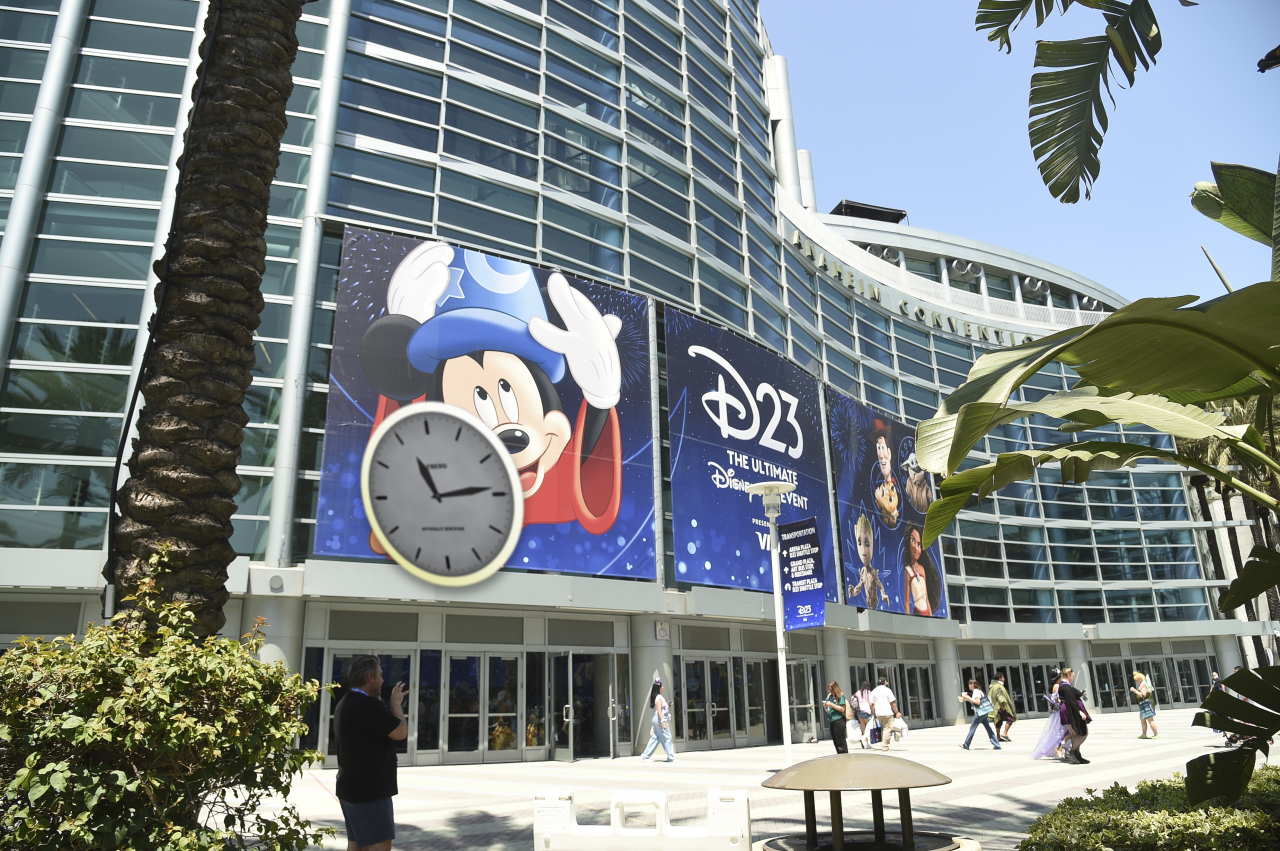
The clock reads {"hour": 11, "minute": 14}
